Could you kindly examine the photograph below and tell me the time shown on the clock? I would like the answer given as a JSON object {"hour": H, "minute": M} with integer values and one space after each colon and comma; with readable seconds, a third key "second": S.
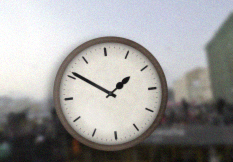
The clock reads {"hour": 1, "minute": 51}
